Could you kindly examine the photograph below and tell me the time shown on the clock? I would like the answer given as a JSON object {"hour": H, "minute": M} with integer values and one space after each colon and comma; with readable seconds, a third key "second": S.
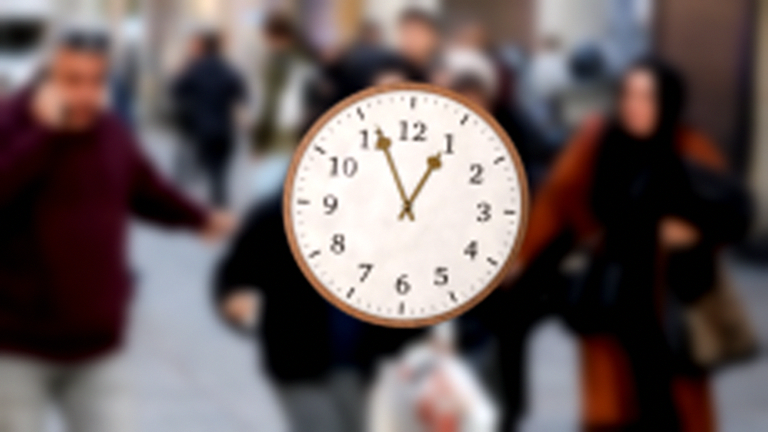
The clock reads {"hour": 12, "minute": 56}
